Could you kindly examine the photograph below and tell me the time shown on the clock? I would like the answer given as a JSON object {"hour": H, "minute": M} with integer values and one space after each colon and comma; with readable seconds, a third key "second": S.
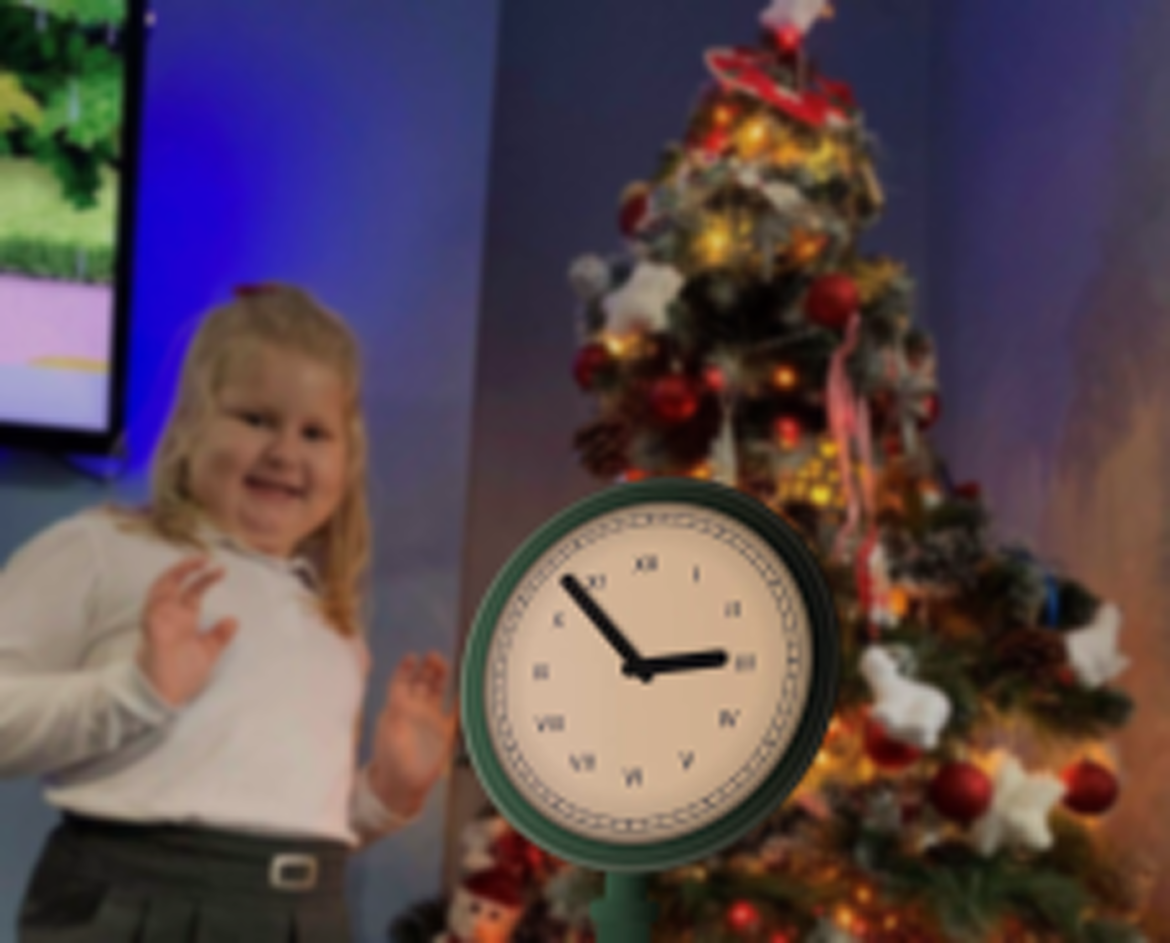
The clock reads {"hour": 2, "minute": 53}
